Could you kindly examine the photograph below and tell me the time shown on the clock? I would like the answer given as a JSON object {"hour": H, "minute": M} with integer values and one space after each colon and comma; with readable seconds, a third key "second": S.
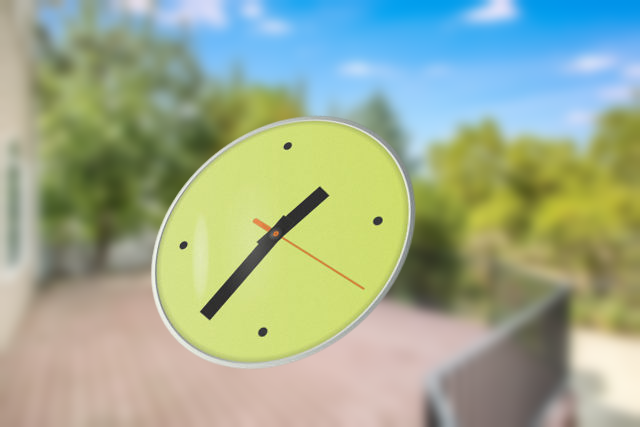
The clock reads {"hour": 1, "minute": 36, "second": 21}
